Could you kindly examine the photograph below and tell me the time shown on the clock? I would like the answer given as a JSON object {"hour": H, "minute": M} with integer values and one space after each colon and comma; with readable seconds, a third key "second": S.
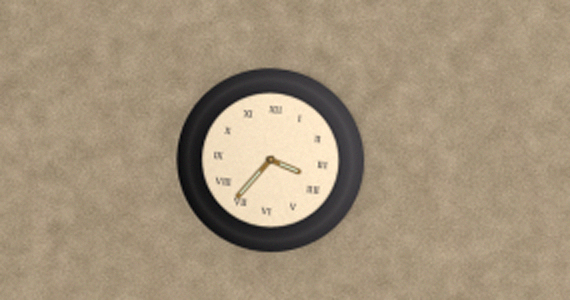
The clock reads {"hour": 3, "minute": 36}
